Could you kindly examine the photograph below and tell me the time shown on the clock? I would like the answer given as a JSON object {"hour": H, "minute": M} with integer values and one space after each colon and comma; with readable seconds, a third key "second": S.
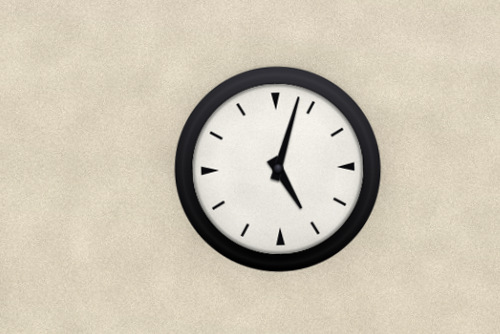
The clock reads {"hour": 5, "minute": 3}
